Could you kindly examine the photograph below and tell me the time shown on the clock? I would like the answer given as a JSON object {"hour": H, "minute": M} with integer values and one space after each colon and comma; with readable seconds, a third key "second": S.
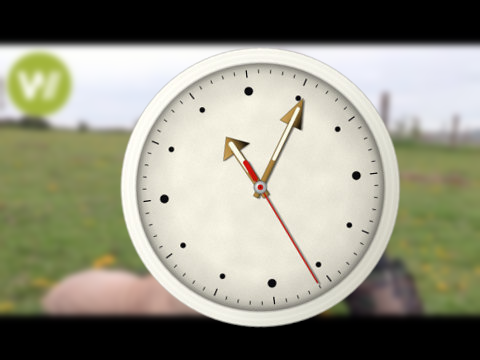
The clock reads {"hour": 11, "minute": 5, "second": 26}
